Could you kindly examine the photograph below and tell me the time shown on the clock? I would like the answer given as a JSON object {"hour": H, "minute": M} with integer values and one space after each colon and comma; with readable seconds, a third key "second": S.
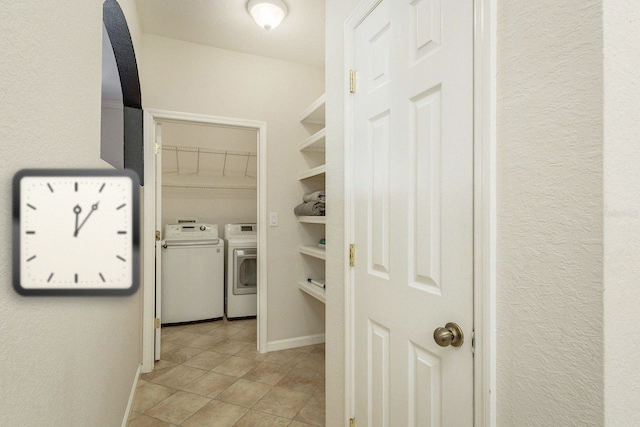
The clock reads {"hour": 12, "minute": 6}
